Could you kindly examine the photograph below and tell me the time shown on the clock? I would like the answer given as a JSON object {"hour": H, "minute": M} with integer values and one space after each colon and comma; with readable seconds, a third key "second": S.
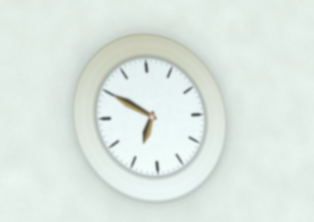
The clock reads {"hour": 6, "minute": 50}
